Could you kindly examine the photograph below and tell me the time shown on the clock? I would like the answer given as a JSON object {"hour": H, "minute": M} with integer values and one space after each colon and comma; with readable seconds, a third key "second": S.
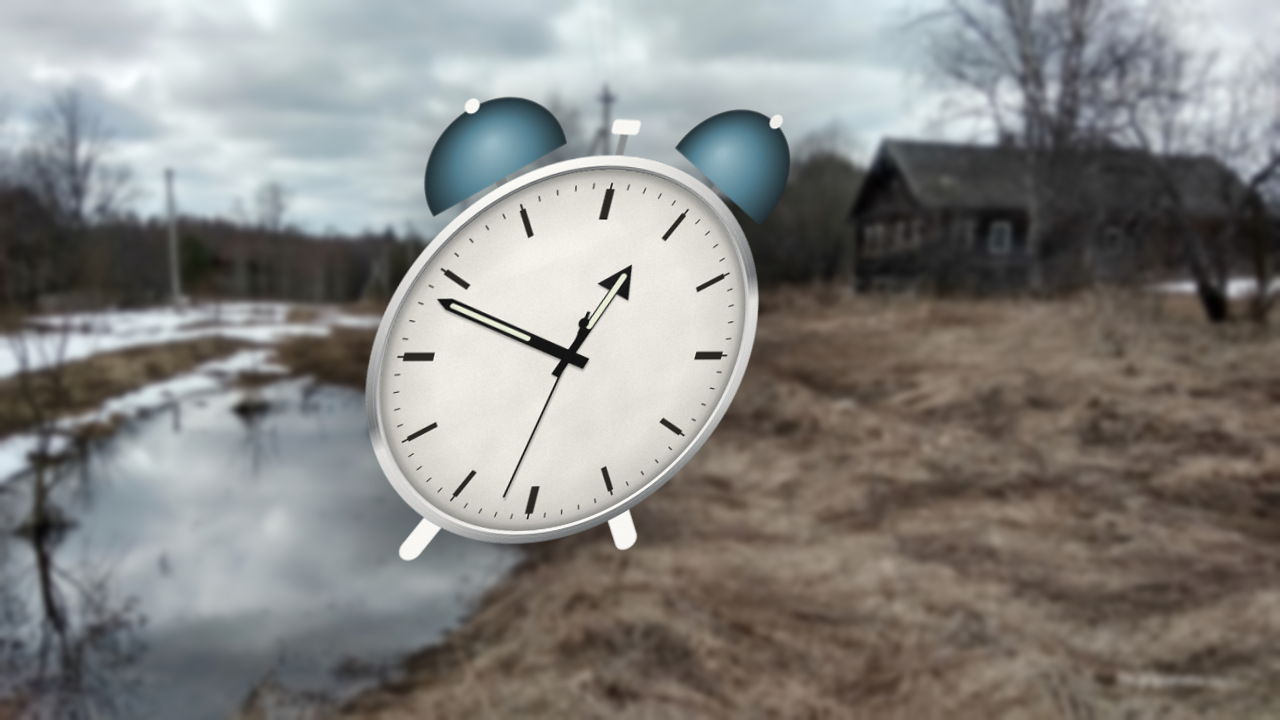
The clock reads {"hour": 12, "minute": 48, "second": 32}
